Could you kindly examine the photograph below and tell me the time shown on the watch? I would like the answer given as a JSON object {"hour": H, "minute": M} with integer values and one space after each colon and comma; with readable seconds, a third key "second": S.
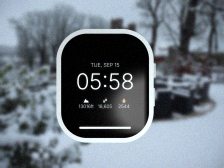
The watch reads {"hour": 5, "minute": 58}
